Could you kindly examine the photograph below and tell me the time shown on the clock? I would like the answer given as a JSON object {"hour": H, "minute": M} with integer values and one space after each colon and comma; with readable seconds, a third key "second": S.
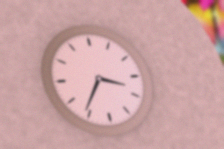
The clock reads {"hour": 3, "minute": 36}
